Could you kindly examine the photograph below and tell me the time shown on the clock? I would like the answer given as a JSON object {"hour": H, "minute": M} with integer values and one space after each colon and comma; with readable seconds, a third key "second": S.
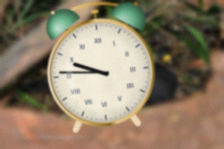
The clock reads {"hour": 9, "minute": 46}
